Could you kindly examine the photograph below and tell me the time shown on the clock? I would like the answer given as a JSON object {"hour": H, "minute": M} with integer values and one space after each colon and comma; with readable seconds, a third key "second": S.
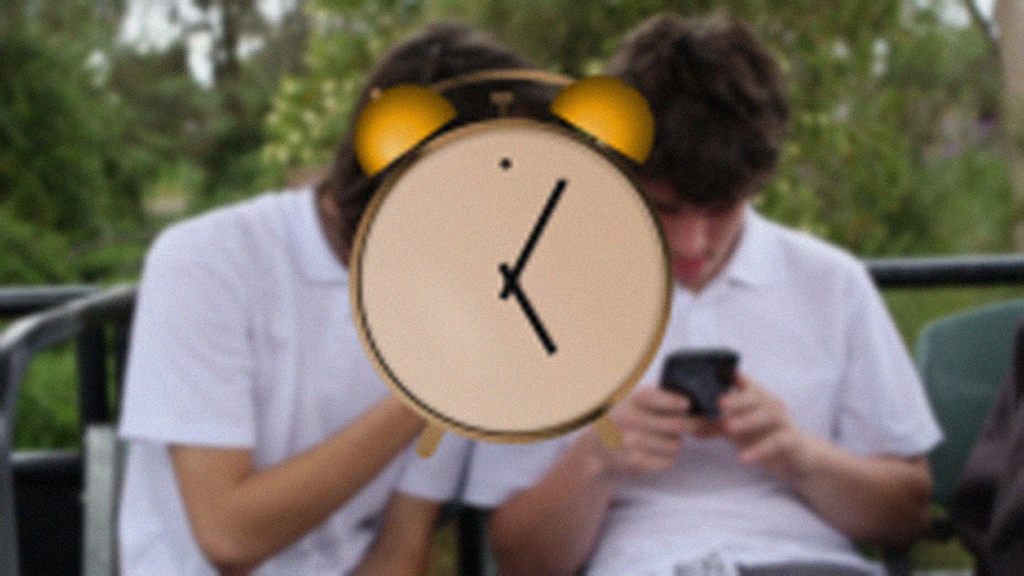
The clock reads {"hour": 5, "minute": 5}
